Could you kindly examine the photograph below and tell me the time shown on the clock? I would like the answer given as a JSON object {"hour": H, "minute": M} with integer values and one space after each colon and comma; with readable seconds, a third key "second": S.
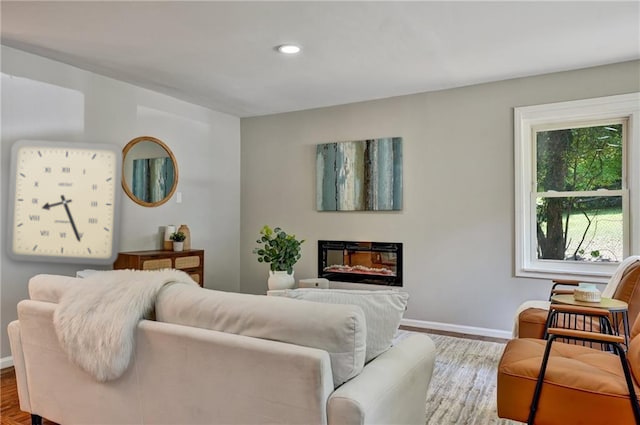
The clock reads {"hour": 8, "minute": 26}
